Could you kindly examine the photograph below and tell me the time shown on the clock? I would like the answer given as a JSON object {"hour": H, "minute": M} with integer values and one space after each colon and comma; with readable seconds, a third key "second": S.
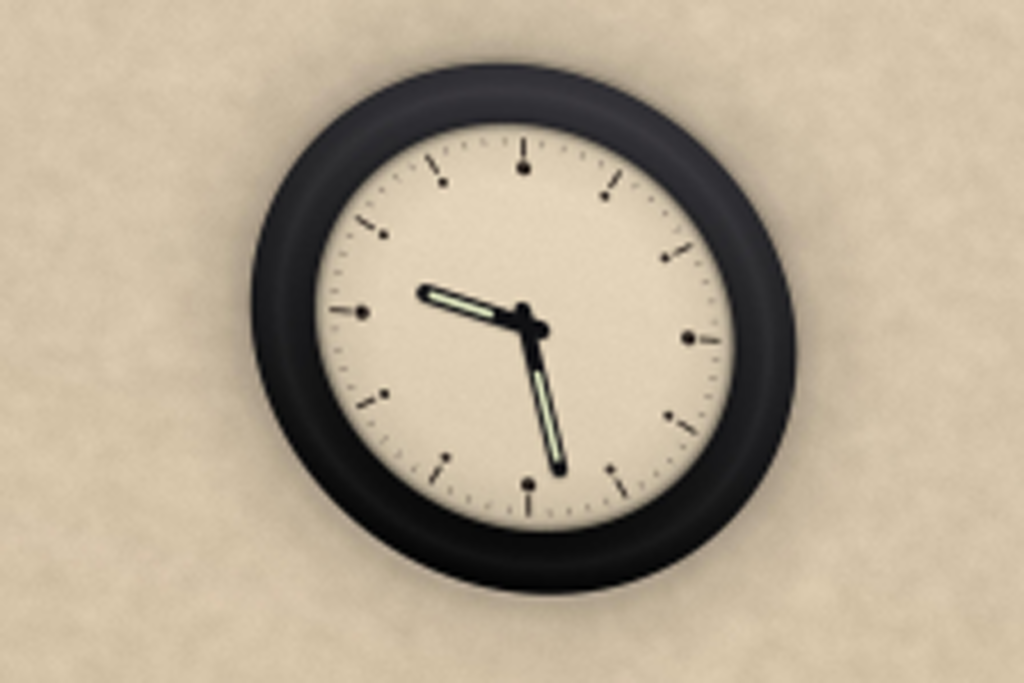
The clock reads {"hour": 9, "minute": 28}
